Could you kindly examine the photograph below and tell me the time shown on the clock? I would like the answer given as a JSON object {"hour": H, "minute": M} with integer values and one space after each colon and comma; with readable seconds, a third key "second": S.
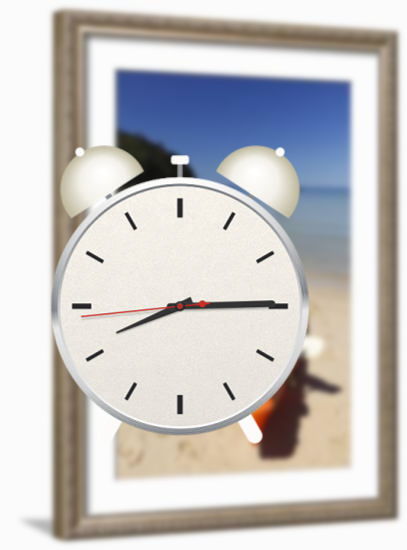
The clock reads {"hour": 8, "minute": 14, "second": 44}
